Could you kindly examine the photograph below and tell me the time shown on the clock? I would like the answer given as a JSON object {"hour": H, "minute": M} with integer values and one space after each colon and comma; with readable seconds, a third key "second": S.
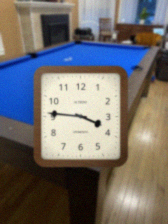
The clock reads {"hour": 3, "minute": 46}
